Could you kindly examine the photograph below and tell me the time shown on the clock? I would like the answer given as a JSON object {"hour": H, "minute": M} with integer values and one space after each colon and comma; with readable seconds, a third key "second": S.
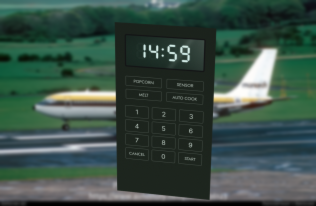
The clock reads {"hour": 14, "minute": 59}
